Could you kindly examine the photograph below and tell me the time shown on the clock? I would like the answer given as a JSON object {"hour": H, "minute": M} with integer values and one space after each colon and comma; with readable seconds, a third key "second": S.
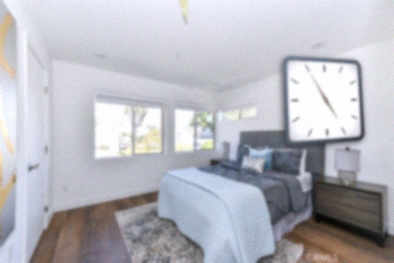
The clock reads {"hour": 4, "minute": 55}
